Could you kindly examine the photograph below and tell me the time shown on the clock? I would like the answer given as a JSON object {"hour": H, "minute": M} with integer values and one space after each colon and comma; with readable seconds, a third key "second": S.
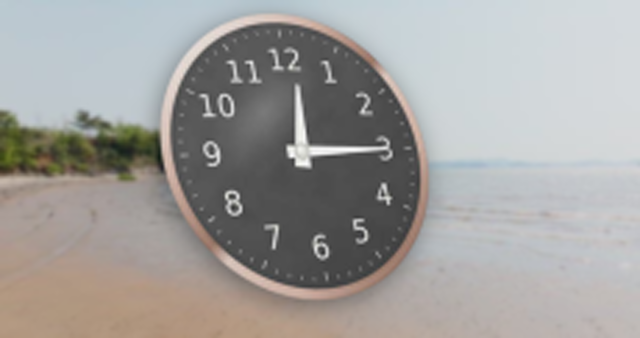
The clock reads {"hour": 12, "minute": 15}
